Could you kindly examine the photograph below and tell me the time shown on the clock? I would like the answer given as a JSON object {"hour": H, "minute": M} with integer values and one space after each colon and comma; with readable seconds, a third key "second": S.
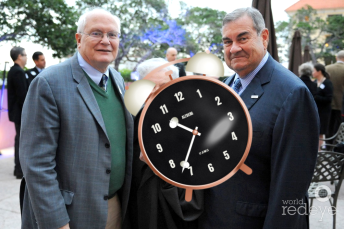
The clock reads {"hour": 10, "minute": 37}
